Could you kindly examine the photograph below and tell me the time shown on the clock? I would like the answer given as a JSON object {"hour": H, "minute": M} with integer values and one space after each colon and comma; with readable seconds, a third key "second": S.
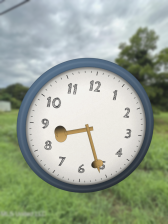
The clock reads {"hour": 8, "minute": 26}
